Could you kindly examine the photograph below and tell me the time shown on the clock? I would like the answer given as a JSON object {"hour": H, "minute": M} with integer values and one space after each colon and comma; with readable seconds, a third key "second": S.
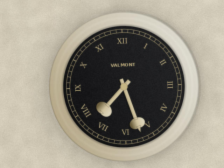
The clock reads {"hour": 7, "minute": 27}
